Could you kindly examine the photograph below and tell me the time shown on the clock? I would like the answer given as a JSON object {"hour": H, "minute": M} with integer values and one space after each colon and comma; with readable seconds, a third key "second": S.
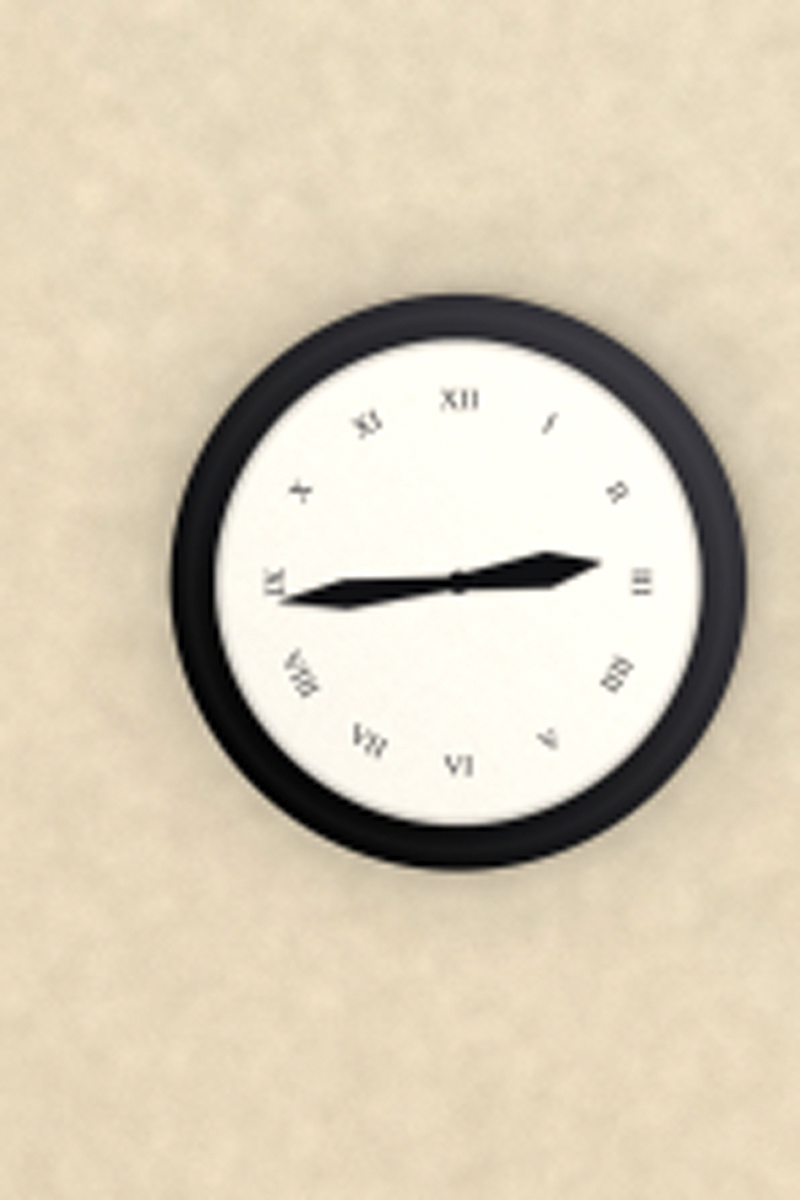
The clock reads {"hour": 2, "minute": 44}
